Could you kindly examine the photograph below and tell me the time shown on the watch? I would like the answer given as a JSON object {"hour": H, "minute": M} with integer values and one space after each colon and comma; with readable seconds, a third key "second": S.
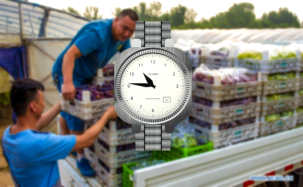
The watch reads {"hour": 10, "minute": 46}
